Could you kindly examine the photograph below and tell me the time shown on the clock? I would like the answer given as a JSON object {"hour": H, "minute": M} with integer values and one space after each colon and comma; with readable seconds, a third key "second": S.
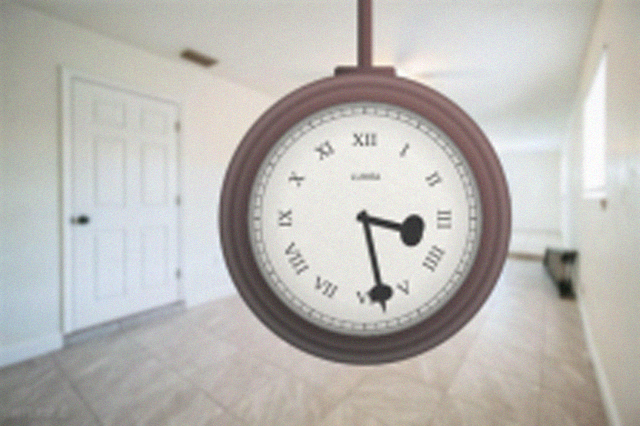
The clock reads {"hour": 3, "minute": 28}
